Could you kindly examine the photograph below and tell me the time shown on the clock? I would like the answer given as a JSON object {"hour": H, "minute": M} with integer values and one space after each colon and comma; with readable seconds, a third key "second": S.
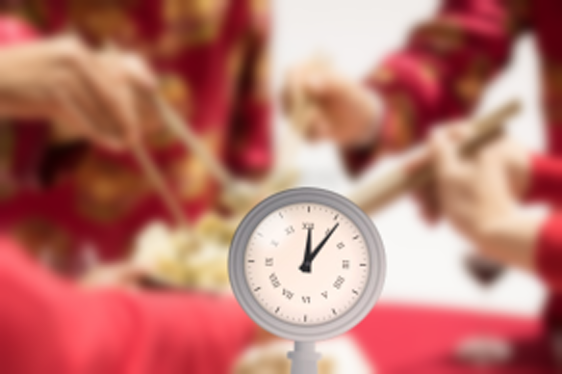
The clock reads {"hour": 12, "minute": 6}
